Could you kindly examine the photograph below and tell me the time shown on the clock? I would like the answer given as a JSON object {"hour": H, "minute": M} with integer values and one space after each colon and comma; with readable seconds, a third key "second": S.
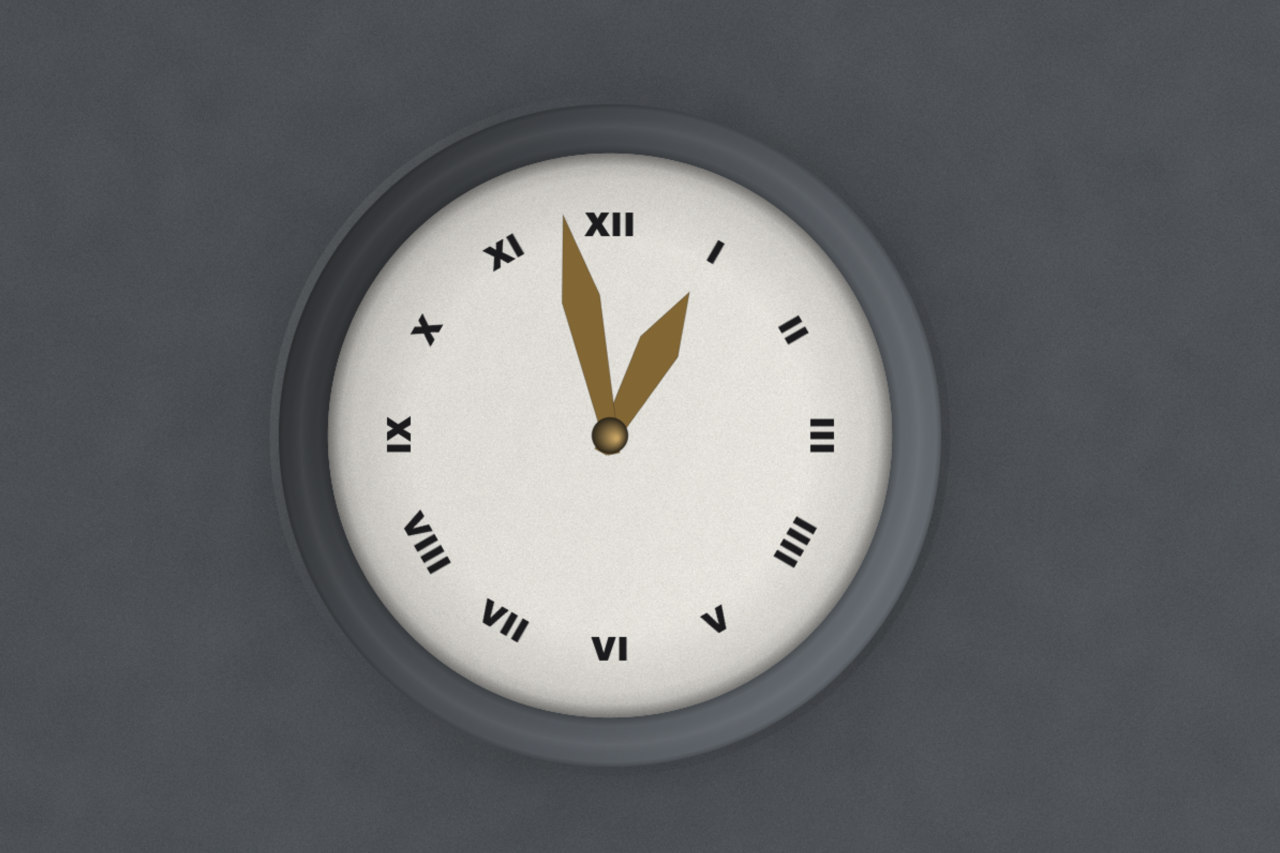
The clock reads {"hour": 12, "minute": 58}
